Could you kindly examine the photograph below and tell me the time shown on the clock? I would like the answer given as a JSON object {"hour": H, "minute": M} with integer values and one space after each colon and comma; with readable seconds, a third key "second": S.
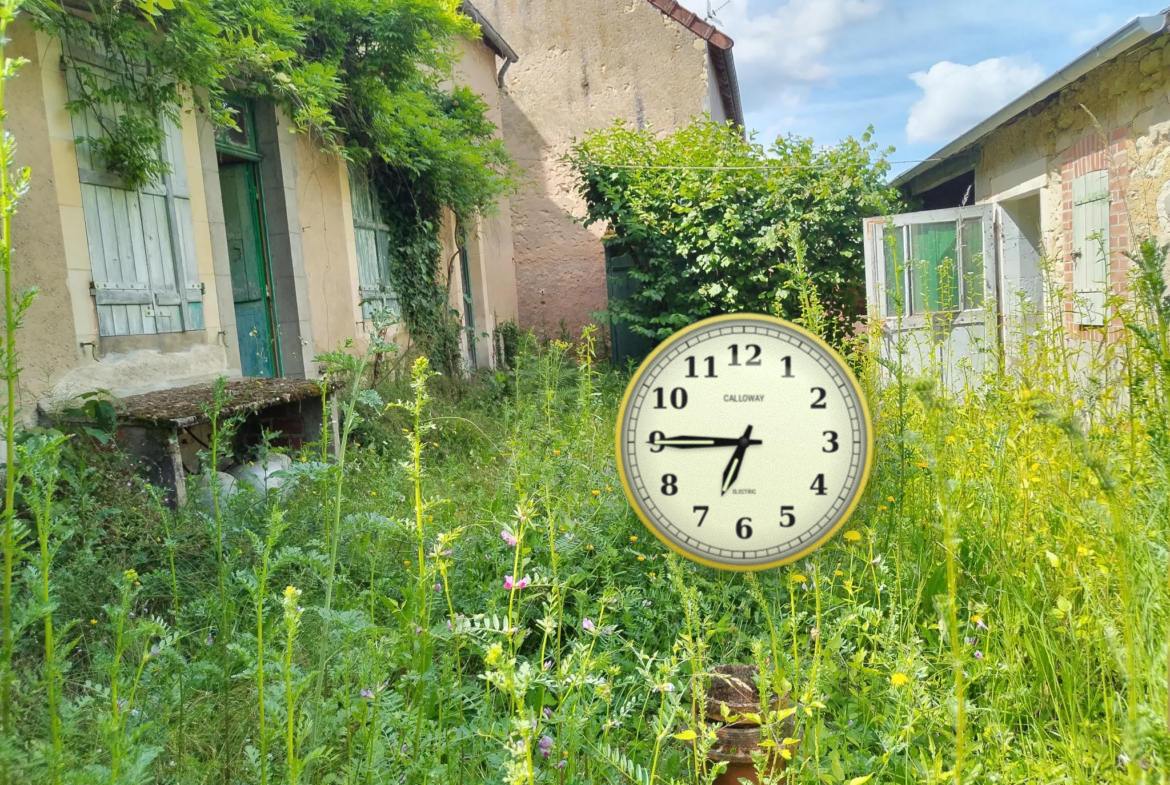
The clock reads {"hour": 6, "minute": 45}
